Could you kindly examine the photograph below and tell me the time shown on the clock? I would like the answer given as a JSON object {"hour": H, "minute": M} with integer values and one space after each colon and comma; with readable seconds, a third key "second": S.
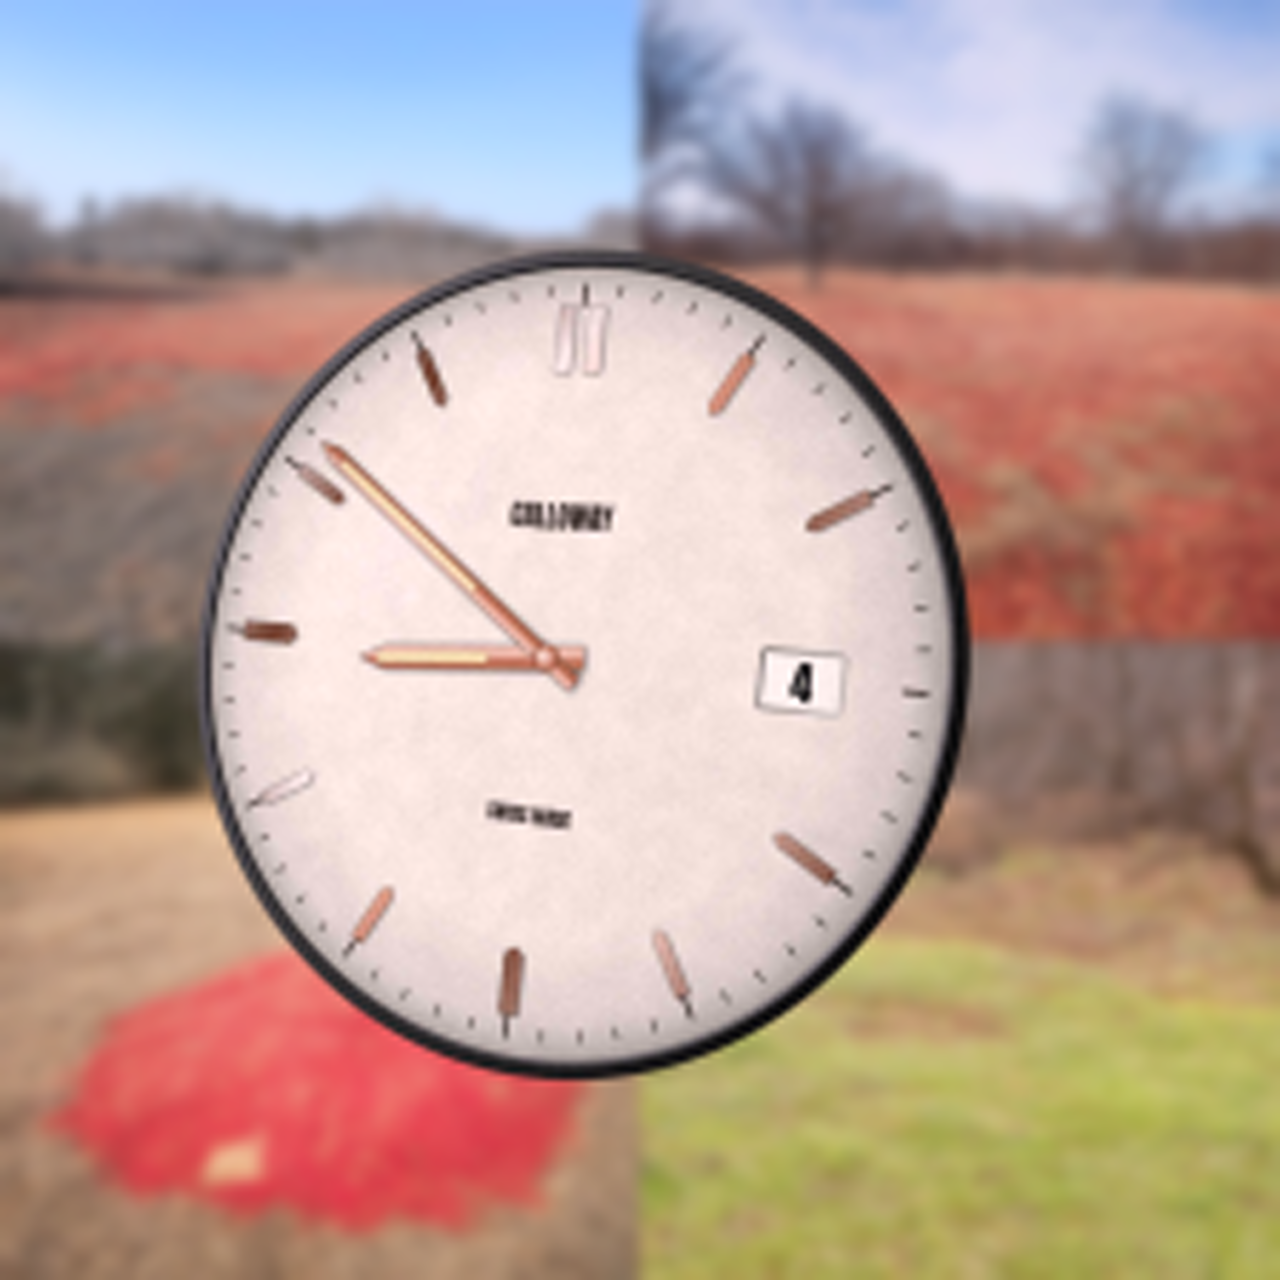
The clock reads {"hour": 8, "minute": 51}
